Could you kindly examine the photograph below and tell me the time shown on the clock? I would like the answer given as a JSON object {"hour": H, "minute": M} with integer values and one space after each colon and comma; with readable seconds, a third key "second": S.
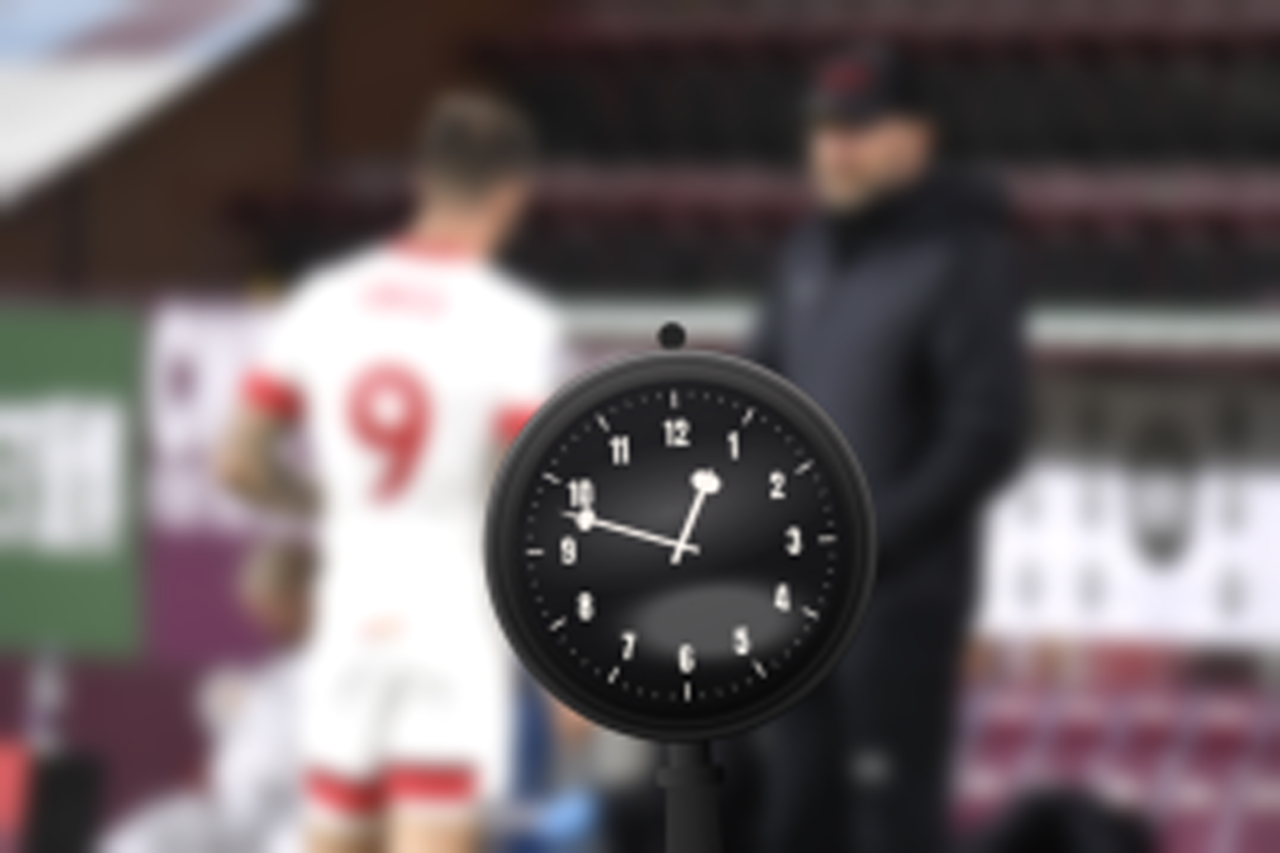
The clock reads {"hour": 12, "minute": 48}
